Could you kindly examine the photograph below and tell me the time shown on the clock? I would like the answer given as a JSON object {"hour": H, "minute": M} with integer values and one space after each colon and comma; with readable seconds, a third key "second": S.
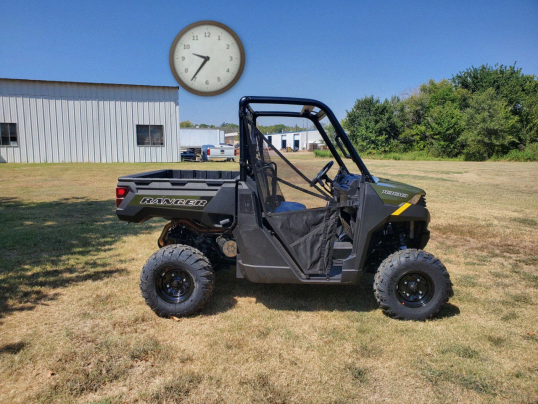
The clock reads {"hour": 9, "minute": 36}
